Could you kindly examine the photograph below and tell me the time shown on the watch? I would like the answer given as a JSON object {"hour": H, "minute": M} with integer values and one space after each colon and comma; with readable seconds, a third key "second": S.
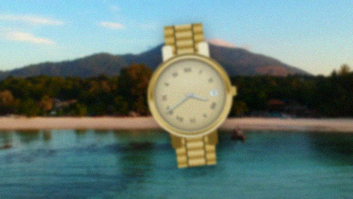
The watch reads {"hour": 3, "minute": 40}
